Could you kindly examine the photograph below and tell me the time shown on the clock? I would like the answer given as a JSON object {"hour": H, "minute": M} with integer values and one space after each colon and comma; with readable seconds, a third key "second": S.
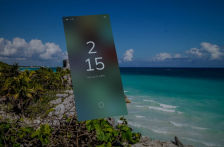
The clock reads {"hour": 2, "minute": 15}
